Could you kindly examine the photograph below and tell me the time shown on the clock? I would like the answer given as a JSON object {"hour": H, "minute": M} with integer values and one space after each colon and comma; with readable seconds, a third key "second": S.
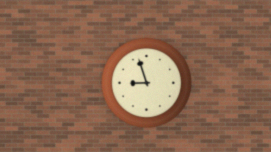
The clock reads {"hour": 8, "minute": 57}
